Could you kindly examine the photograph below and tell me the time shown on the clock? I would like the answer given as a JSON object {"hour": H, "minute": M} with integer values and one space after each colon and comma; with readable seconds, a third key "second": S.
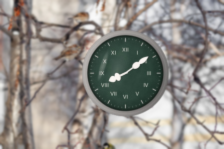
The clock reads {"hour": 8, "minute": 9}
